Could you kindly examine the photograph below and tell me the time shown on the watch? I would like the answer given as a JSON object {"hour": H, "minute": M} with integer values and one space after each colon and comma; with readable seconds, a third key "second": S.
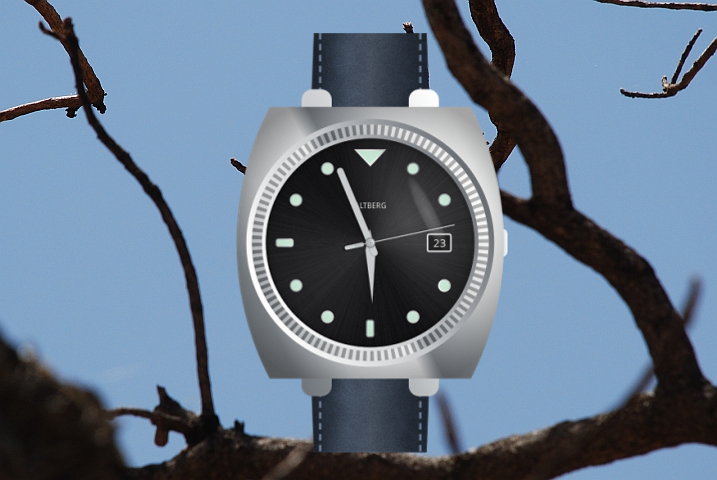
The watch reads {"hour": 5, "minute": 56, "second": 13}
